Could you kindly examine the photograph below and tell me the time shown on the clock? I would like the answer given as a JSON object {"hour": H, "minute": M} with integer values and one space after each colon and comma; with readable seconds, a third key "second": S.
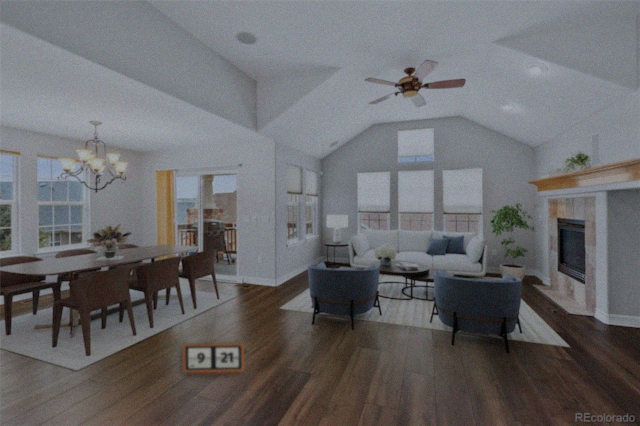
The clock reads {"hour": 9, "minute": 21}
